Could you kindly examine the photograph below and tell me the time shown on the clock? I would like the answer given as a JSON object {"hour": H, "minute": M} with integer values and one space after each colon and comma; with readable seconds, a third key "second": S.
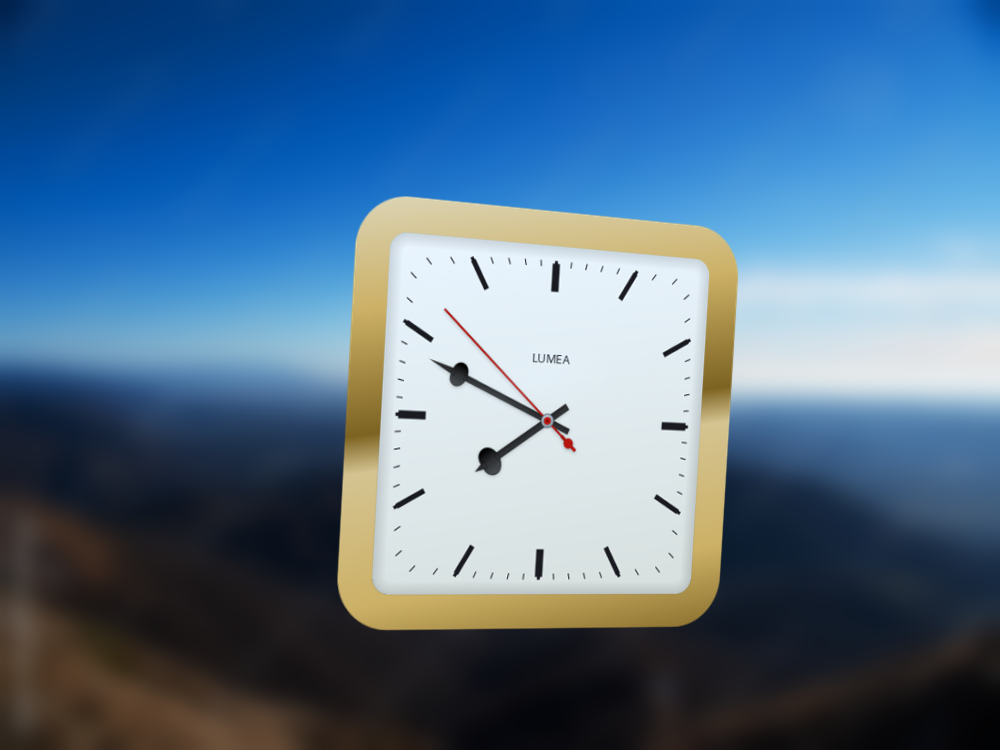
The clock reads {"hour": 7, "minute": 48, "second": 52}
